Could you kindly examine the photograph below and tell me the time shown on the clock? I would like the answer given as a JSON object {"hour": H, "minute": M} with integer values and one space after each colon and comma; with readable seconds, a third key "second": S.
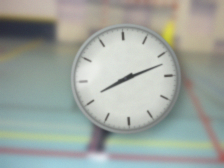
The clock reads {"hour": 8, "minute": 12}
